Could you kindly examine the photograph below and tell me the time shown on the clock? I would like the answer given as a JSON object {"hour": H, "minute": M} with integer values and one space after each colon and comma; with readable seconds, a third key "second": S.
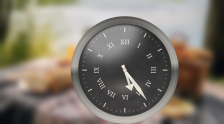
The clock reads {"hour": 5, "minute": 24}
